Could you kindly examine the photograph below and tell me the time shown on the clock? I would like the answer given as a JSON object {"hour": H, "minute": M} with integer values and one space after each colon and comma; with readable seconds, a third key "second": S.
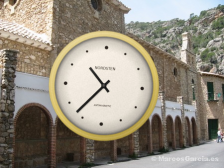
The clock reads {"hour": 10, "minute": 37}
